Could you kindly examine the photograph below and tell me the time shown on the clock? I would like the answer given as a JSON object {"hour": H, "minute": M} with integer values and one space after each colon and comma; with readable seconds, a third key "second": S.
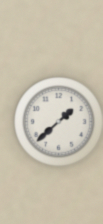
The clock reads {"hour": 1, "minute": 38}
